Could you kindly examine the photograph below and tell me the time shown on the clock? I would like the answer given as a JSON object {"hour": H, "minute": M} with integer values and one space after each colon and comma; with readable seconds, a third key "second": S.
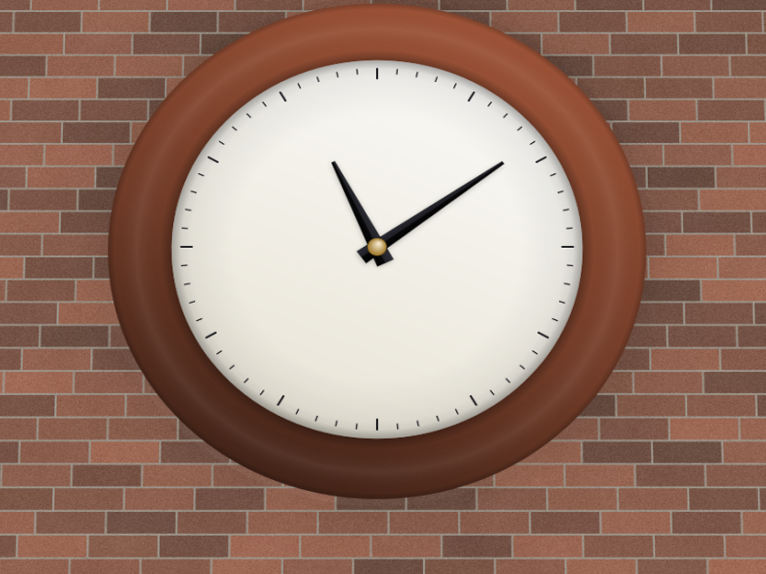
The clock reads {"hour": 11, "minute": 9}
